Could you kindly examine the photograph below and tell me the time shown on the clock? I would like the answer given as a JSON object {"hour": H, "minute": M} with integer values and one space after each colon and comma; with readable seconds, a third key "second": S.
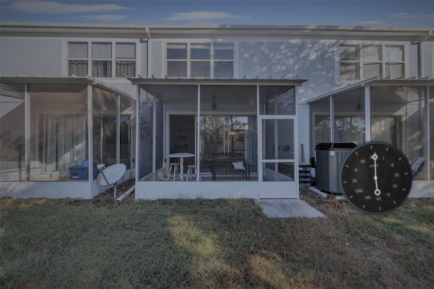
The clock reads {"hour": 6, "minute": 1}
